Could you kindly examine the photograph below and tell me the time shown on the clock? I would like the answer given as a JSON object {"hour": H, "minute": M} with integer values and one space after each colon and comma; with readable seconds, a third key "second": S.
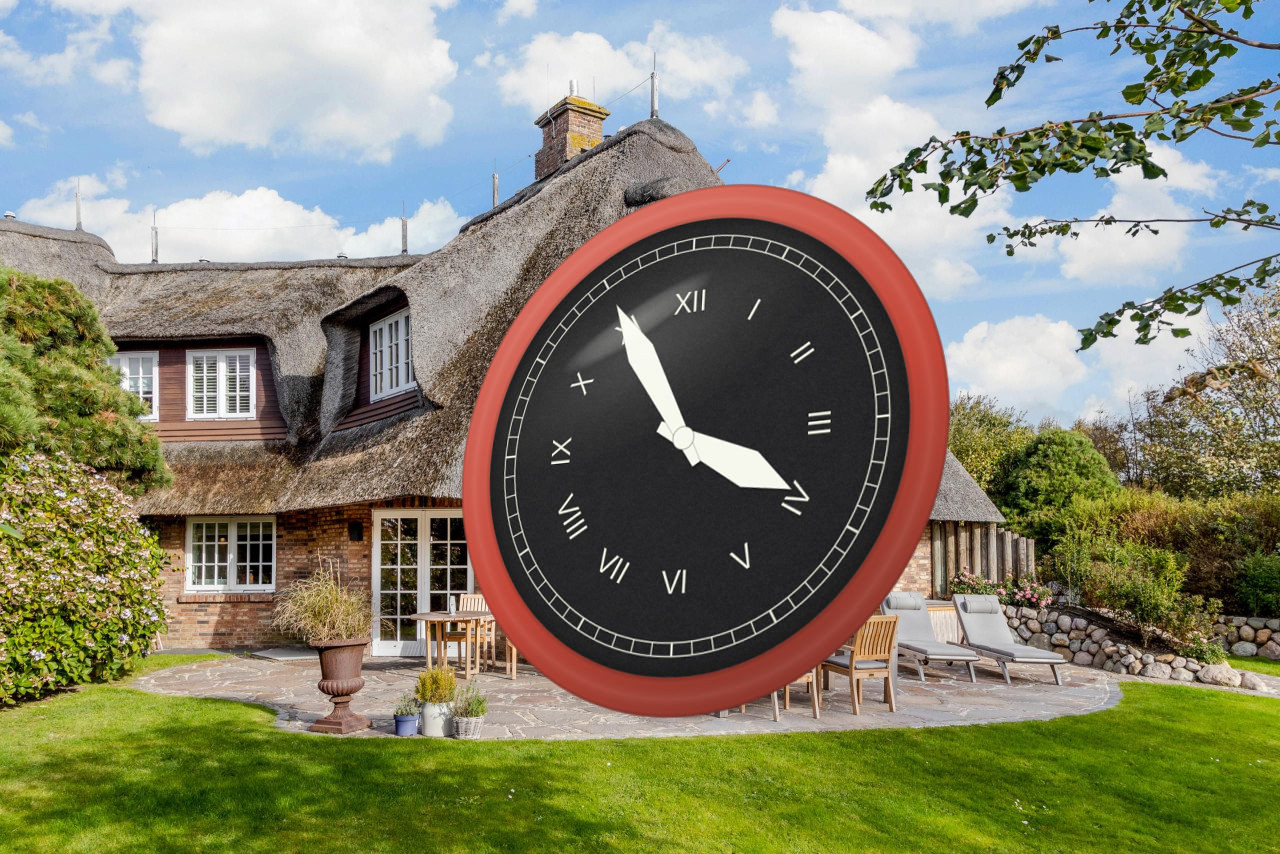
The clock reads {"hour": 3, "minute": 55}
